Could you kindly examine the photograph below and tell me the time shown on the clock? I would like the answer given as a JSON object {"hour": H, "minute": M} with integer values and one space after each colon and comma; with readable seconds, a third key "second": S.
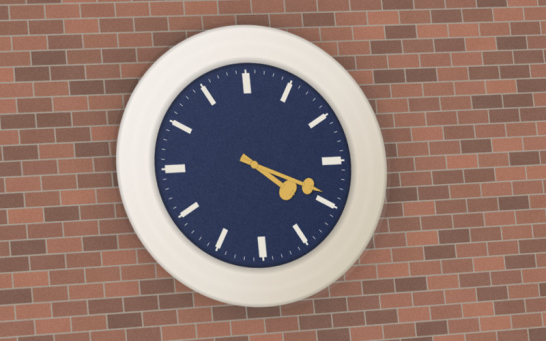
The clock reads {"hour": 4, "minute": 19}
